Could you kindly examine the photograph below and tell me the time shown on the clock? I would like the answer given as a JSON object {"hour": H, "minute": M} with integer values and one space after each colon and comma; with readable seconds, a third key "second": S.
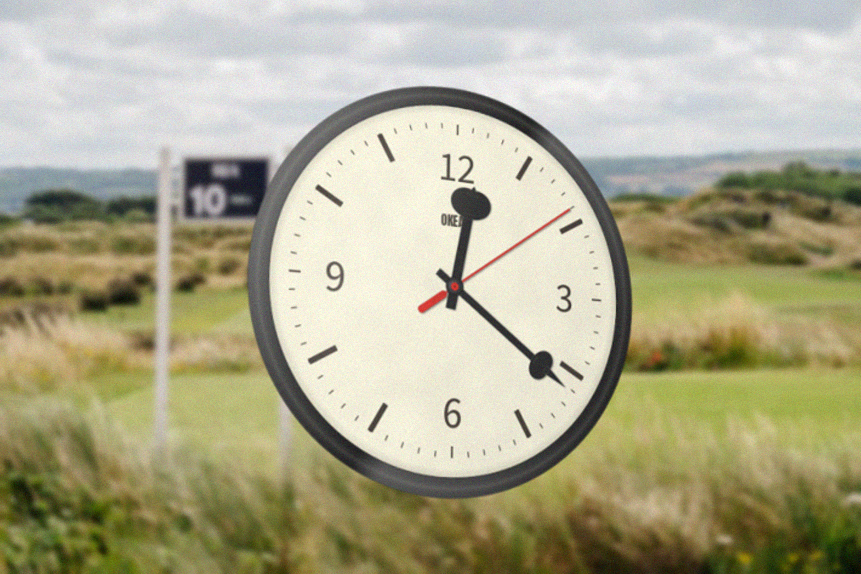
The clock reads {"hour": 12, "minute": 21, "second": 9}
